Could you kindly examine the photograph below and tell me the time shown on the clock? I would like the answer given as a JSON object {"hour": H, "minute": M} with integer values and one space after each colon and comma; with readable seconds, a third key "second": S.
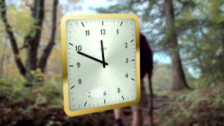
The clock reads {"hour": 11, "minute": 49}
